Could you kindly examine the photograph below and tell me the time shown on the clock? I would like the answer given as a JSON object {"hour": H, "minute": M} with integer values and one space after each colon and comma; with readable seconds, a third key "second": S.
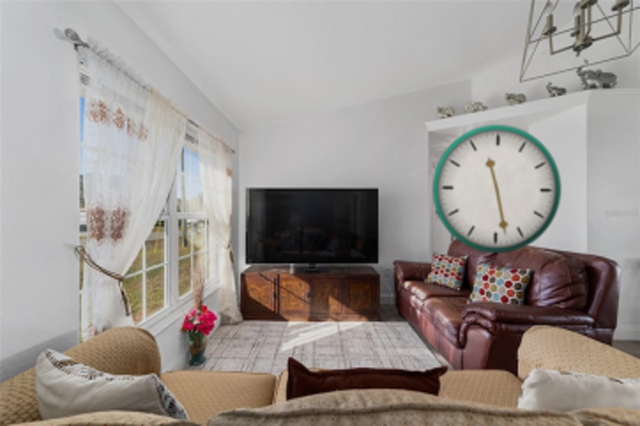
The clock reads {"hour": 11, "minute": 28}
